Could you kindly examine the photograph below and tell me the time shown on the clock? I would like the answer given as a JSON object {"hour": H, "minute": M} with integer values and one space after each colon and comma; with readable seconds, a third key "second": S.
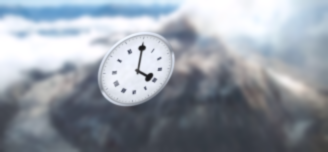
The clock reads {"hour": 4, "minute": 0}
